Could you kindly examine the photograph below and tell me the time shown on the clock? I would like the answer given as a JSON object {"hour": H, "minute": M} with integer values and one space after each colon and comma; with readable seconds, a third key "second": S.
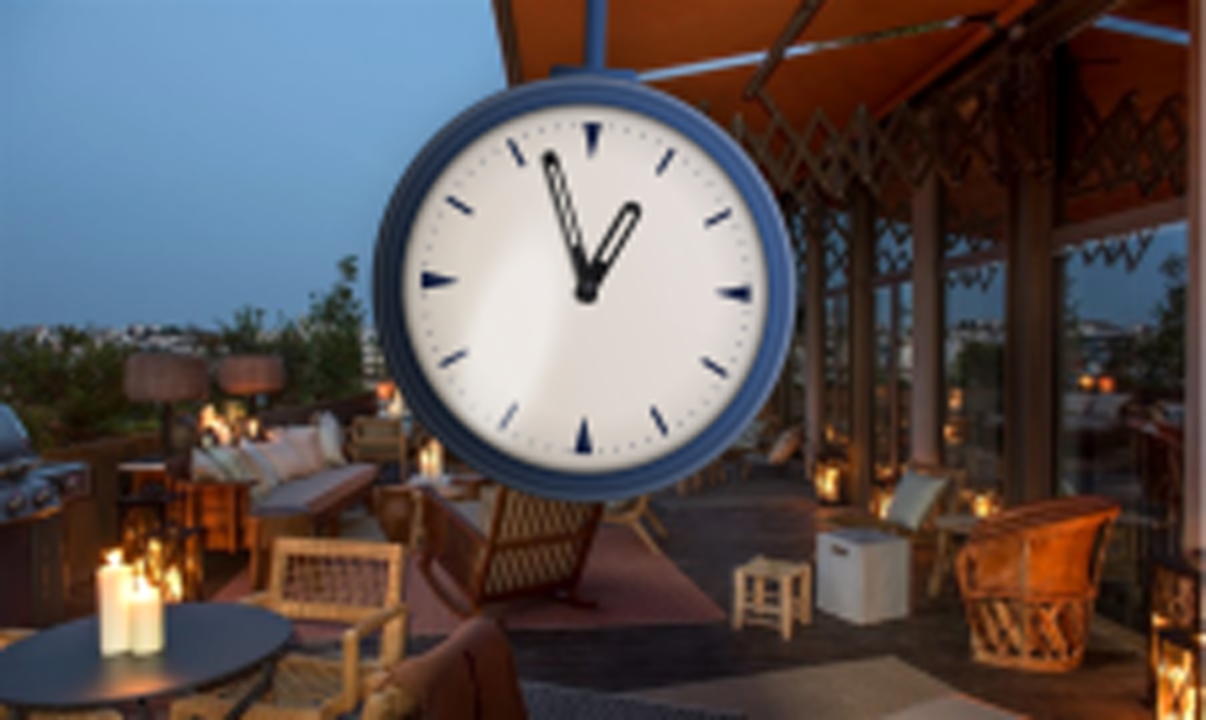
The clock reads {"hour": 12, "minute": 57}
